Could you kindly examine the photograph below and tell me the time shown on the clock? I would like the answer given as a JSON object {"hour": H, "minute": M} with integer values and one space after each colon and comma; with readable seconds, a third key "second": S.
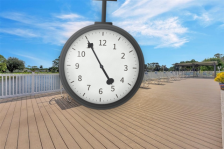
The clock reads {"hour": 4, "minute": 55}
